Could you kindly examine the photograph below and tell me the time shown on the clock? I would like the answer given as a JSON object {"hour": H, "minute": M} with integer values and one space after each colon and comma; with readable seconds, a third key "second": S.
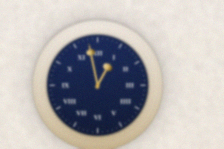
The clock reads {"hour": 12, "minute": 58}
